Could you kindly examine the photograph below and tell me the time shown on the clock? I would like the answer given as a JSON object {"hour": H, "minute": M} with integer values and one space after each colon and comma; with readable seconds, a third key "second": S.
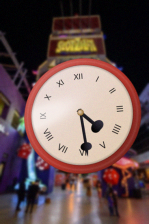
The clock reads {"hour": 4, "minute": 29}
